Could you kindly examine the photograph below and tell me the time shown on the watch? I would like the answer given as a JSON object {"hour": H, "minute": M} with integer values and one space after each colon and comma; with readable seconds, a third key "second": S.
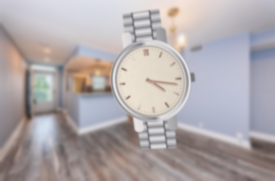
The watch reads {"hour": 4, "minute": 17}
